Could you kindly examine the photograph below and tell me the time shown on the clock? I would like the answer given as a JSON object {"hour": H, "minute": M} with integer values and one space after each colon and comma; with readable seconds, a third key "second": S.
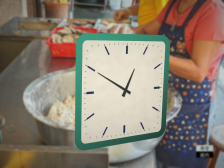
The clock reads {"hour": 12, "minute": 50}
